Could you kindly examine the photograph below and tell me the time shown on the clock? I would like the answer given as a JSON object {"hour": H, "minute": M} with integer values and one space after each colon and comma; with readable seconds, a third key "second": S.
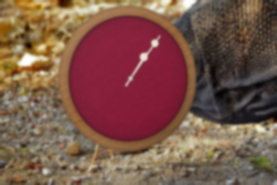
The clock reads {"hour": 1, "minute": 6}
